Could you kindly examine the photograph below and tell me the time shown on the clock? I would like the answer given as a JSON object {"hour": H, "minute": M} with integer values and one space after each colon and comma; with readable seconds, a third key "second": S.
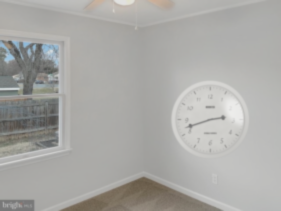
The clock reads {"hour": 2, "minute": 42}
